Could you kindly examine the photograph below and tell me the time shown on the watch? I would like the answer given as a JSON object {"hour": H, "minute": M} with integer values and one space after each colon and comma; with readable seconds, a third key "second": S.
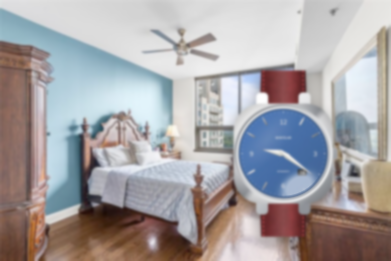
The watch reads {"hour": 9, "minute": 21}
